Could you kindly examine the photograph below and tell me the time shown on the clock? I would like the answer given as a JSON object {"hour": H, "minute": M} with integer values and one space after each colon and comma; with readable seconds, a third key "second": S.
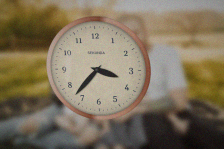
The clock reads {"hour": 3, "minute": 37}
